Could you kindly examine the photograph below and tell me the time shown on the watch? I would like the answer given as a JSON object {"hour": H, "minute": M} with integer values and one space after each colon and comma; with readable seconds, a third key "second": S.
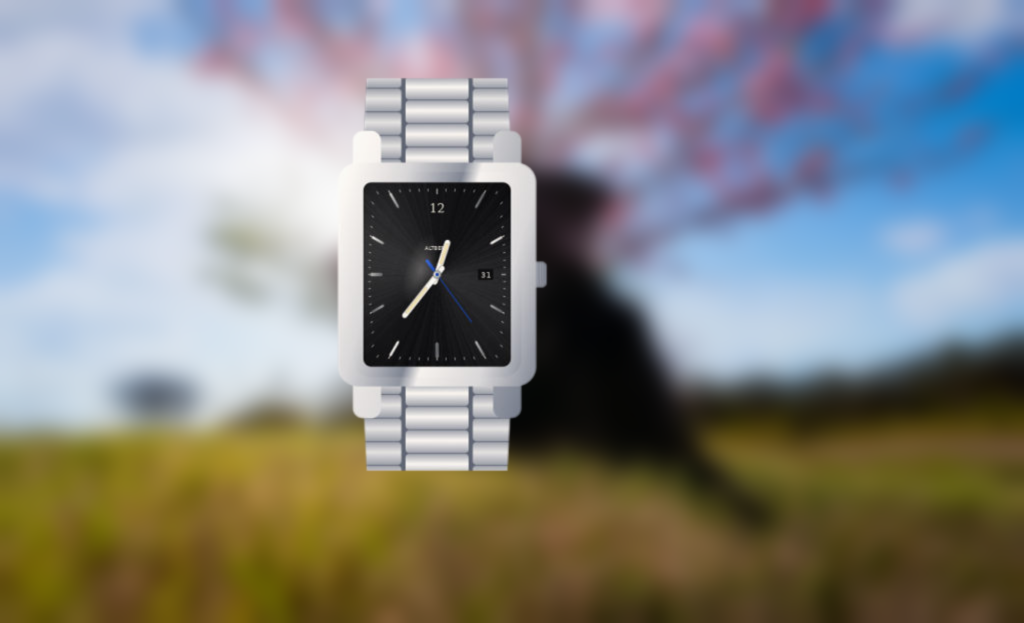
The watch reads {"hour": 12, "minute": 36, "second": 24}
